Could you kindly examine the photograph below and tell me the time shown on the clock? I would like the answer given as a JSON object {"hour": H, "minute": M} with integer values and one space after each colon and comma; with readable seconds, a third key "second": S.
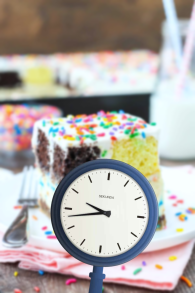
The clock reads {"hour": 9, "minute": 43}
